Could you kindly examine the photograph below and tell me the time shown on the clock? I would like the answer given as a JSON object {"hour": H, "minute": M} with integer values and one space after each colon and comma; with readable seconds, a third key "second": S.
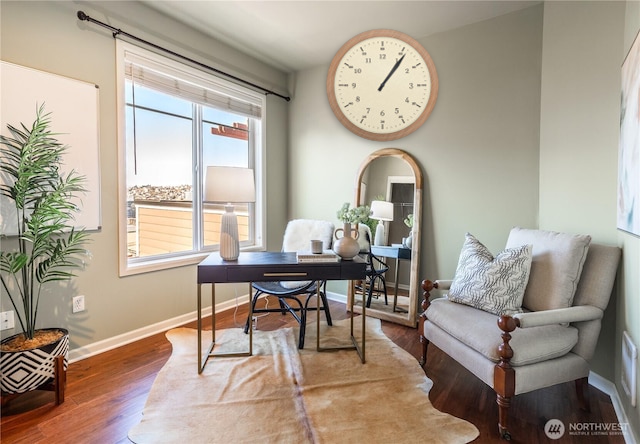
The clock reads {"hour": 1, "minute": 6}
